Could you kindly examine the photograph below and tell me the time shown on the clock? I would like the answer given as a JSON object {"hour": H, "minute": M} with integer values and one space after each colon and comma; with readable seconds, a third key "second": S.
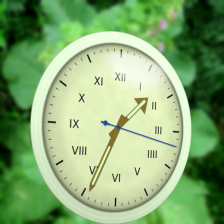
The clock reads {"hour": 1, "minute": 34, "second": 17}
